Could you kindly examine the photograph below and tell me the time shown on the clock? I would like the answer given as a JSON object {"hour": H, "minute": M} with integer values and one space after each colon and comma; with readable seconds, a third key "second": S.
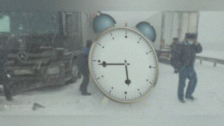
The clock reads {"hour": 5, "minute": 44}
